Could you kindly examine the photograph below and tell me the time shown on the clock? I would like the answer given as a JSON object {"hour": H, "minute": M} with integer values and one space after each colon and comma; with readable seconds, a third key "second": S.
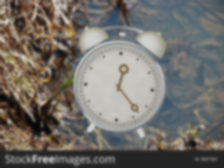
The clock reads {"hour": 12, "minute": 23}
